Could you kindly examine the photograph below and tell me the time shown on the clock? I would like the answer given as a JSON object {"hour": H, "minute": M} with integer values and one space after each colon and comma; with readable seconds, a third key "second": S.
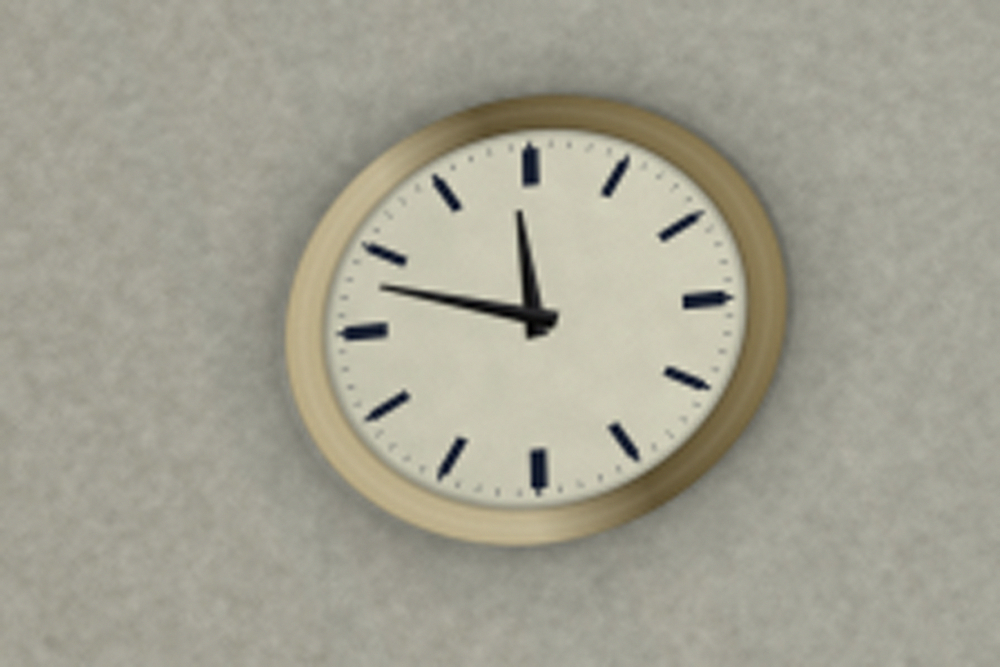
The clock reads {"hour": 11, "minute": 48}
